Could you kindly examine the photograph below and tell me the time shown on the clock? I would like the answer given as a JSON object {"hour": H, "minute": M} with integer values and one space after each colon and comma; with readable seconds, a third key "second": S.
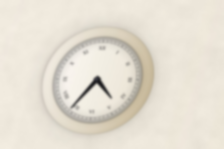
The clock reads {"hour": 4, "minute": 36}
